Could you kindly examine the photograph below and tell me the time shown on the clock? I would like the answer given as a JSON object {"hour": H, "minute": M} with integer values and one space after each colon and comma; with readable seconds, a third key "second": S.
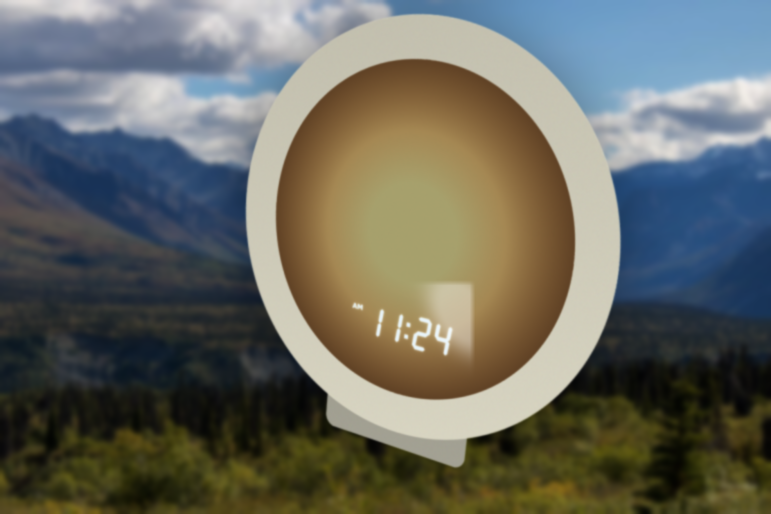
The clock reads {"hour": 11, "minute": 24}
